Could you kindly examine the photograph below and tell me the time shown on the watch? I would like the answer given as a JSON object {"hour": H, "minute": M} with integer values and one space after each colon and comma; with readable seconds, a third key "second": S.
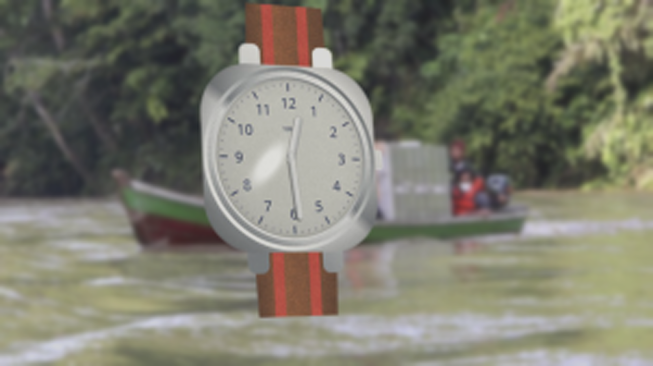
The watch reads {"hour": 12, "minute": 29}
